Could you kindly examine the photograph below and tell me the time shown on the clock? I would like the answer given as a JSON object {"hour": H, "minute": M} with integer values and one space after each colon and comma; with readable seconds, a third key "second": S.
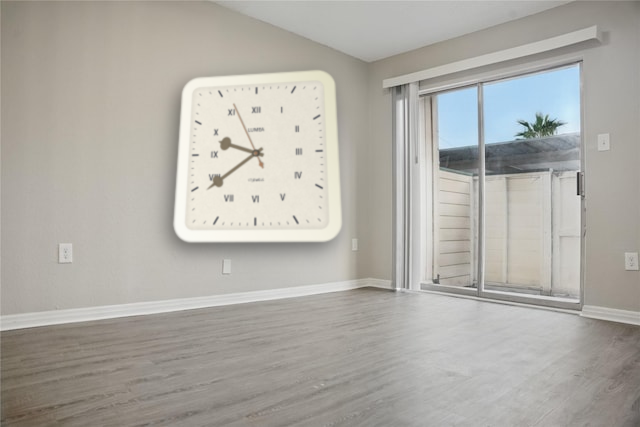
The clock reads {"hour": 9, "minute": 38, "second": 56}
